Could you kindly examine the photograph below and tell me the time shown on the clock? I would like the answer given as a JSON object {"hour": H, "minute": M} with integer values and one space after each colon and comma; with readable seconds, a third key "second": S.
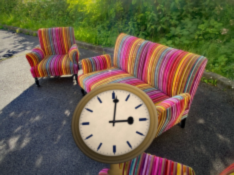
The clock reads {"hour": 3, "minute": 1}
